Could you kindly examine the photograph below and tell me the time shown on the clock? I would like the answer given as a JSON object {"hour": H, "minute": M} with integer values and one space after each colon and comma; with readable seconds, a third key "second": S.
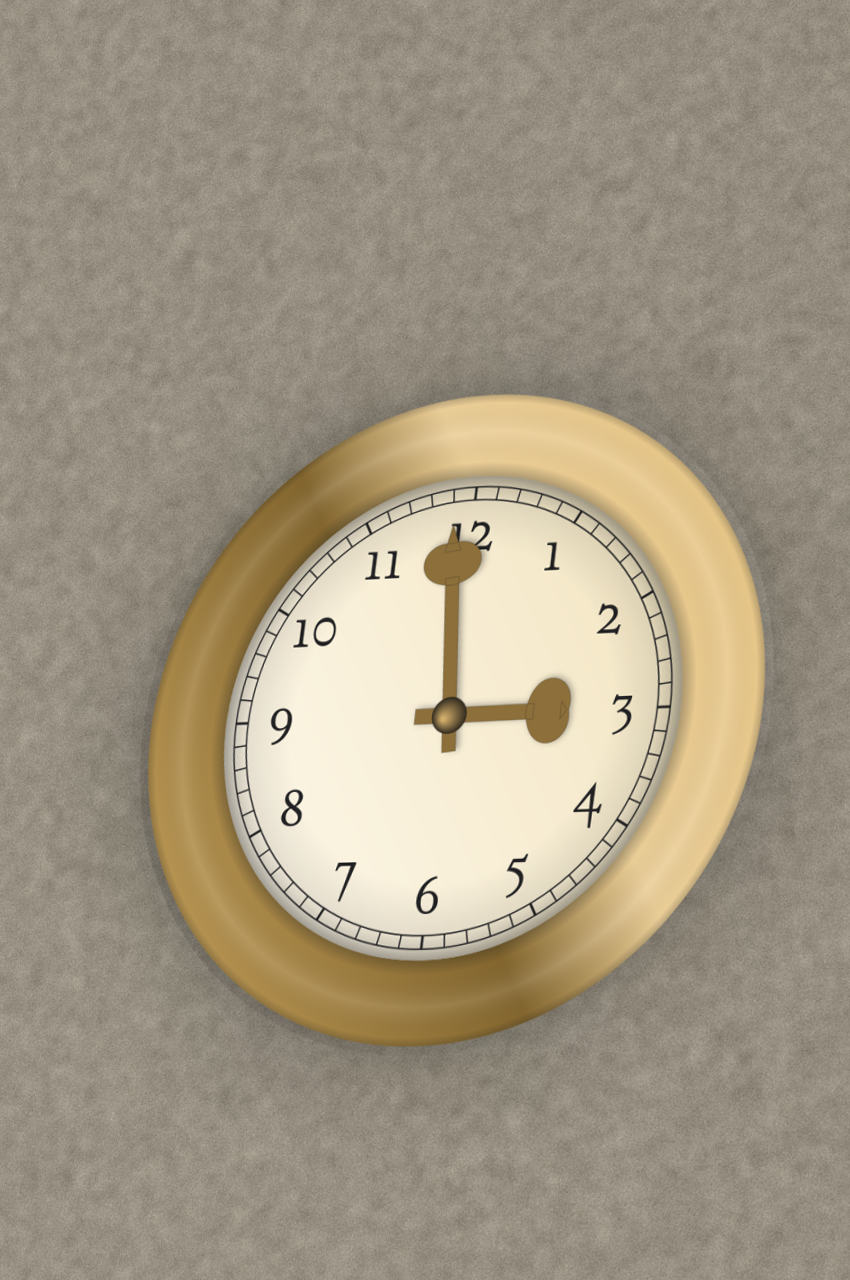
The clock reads {"hour": 2, "minute": 59}
